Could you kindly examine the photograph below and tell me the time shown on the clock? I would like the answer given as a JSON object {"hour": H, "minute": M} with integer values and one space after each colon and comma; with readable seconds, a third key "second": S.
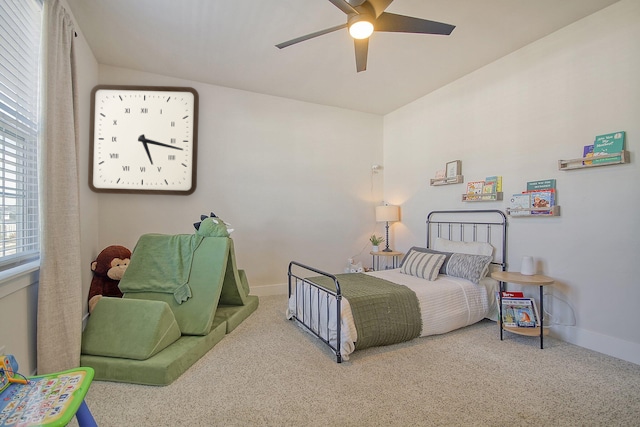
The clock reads {"hour": 5, "minute": 17}
